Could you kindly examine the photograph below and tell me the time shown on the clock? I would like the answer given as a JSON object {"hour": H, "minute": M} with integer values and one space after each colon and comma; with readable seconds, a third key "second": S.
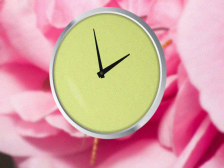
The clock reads {"hour": 1, "minute": 58}
